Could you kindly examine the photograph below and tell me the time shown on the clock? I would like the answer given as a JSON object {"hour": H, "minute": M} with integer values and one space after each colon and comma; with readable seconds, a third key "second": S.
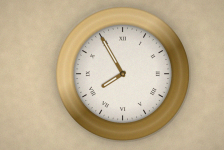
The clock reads {"hour": 7, "minute": 55}
